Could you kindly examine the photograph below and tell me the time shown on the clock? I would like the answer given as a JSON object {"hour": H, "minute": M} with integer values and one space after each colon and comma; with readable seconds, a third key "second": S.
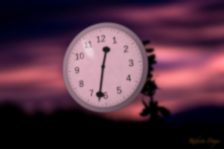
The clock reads {"hour": 12, "minute": 32}
